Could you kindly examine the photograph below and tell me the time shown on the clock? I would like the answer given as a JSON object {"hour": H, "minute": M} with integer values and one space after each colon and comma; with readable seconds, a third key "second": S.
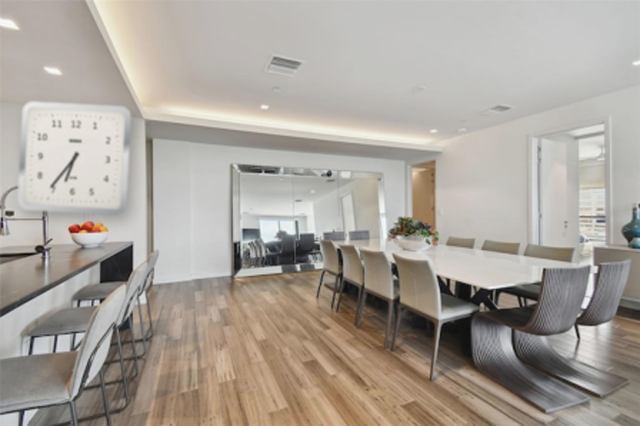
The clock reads {"hour": 6, "minute": 36}
